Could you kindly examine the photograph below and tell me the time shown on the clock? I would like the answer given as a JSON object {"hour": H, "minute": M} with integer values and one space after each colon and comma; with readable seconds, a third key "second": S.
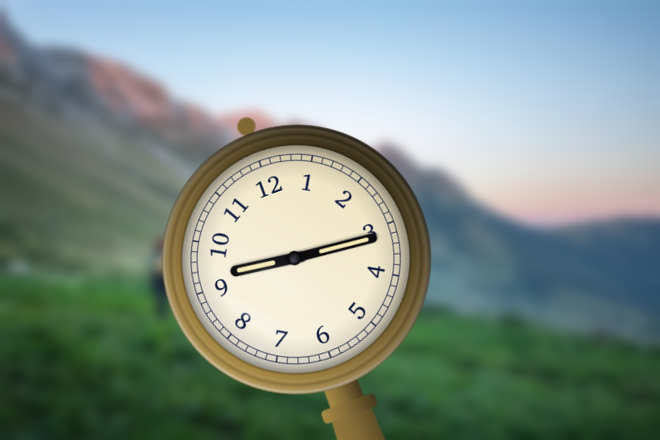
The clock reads {"hour": 9, "minute": 16}
